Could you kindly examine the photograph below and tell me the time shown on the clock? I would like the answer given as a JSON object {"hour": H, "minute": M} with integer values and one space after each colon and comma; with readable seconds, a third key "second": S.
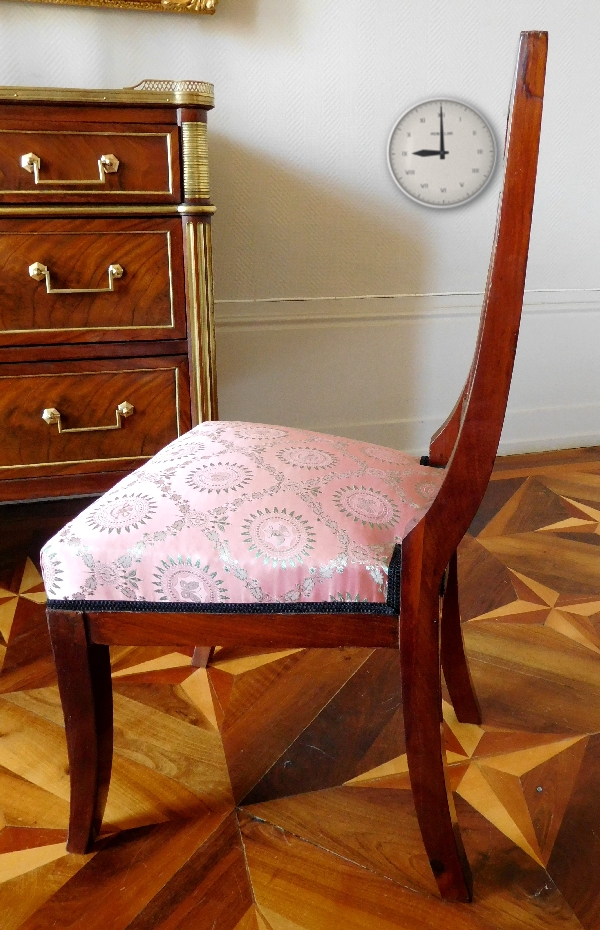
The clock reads {"hour": 9, "minute": 0}
